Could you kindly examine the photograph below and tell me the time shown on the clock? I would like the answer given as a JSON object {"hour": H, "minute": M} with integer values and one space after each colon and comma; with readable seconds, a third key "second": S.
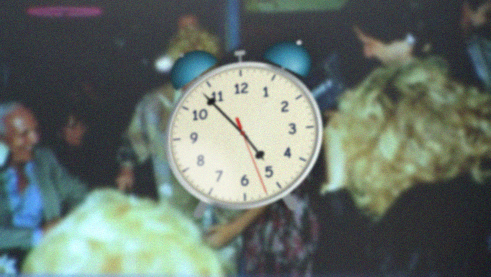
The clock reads {"hour": 4, "minute": 53, "second": 27}
